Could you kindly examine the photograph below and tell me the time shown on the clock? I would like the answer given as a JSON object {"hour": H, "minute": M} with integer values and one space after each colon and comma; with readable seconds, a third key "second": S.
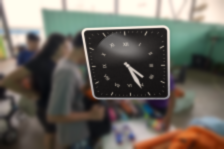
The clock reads {"hour": 4, "minute": 26}
